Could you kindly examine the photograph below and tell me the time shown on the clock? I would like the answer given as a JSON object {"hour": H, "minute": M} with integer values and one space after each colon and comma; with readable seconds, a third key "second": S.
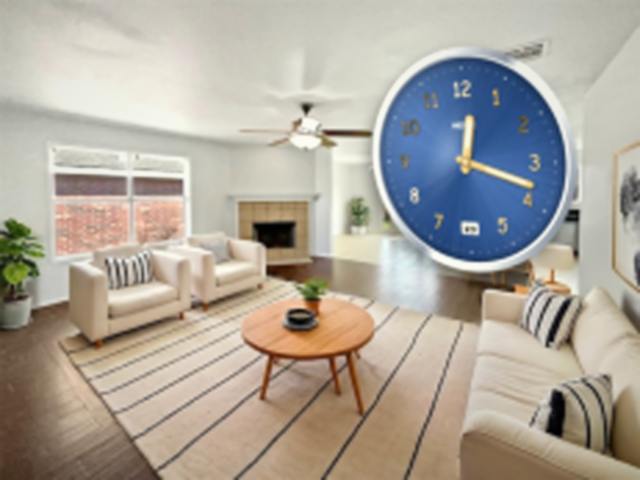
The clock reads {"hour": 12, "minute": 18}
